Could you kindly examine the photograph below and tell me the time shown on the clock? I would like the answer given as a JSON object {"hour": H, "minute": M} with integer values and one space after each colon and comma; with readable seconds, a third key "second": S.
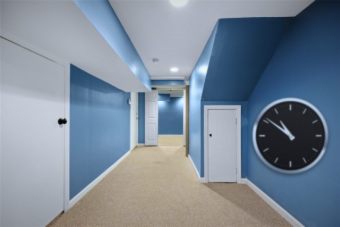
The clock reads {"hour": 10, "minute": 51}
